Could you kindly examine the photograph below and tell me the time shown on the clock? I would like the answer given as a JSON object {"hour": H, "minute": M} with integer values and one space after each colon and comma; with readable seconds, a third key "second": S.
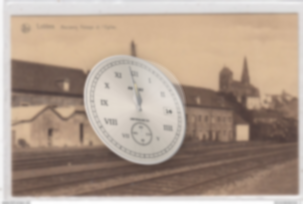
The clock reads {"hour": 11, "minute": 59}
